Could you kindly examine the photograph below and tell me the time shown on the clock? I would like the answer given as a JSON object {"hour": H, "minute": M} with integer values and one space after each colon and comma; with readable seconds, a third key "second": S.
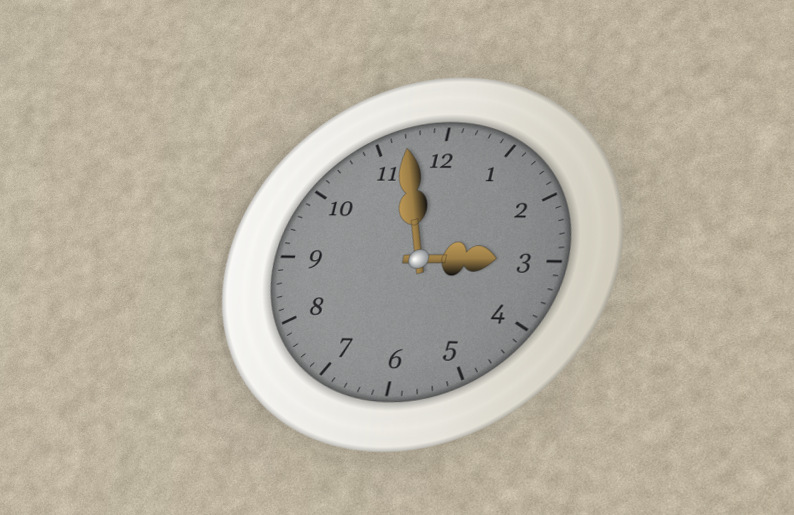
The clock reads {"hour": 2, "minute": 57}
